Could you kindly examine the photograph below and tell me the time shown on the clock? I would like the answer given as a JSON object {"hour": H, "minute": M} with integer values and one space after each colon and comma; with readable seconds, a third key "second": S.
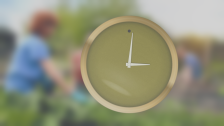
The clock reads {"hour": 3, "minute": 1}
